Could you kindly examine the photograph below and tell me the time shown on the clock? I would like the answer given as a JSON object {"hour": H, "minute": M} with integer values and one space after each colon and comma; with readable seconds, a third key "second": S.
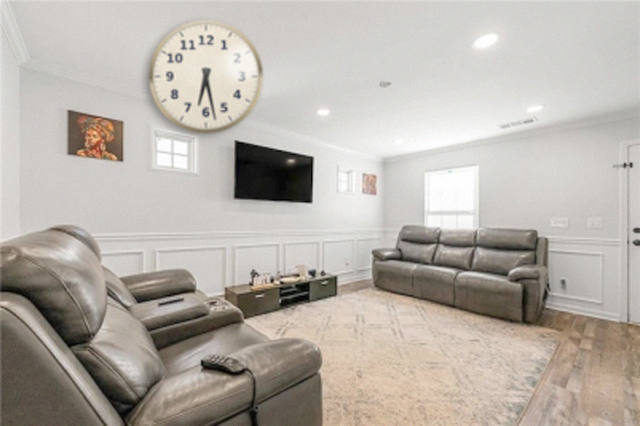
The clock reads {"hour": 6, "minute": 28}
